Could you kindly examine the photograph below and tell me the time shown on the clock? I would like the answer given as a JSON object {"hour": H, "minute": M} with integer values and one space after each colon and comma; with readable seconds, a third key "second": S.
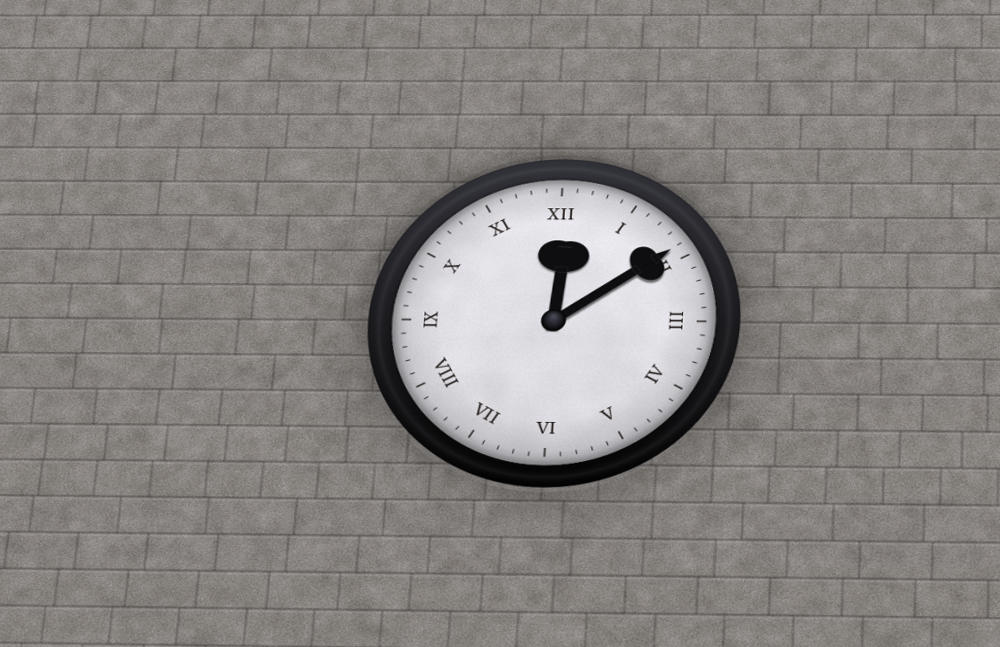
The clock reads {"hour": 12, "minute": 9}
